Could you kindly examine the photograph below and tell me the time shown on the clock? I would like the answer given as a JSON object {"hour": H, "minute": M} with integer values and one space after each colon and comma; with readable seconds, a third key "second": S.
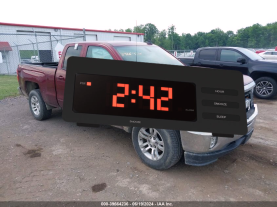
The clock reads {"hour": 2, "minute": 42}
